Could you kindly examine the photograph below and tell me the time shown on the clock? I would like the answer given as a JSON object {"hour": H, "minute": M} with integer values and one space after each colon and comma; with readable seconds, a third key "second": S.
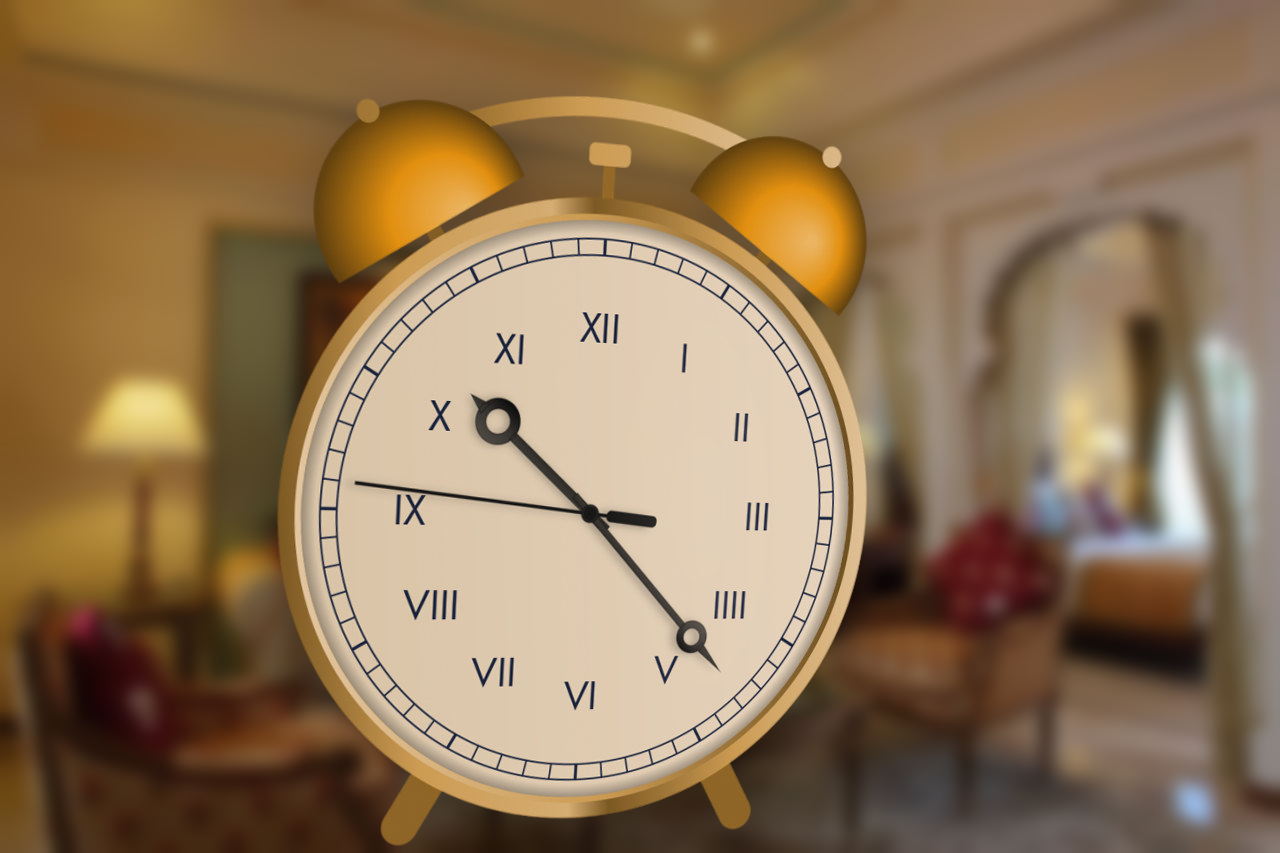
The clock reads {"hour": 10, "minute": 22, "second": 46}
